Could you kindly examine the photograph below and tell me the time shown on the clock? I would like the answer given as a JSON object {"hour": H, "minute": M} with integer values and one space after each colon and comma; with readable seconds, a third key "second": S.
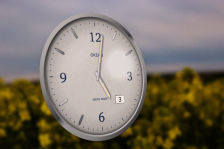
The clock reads {"hour": 5, "minute": 2}
